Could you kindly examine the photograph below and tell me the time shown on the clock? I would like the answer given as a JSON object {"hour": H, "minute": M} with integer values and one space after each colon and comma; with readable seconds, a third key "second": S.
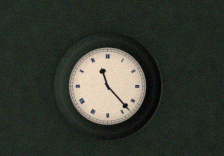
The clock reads {"hour": 11, "minute": 23}
